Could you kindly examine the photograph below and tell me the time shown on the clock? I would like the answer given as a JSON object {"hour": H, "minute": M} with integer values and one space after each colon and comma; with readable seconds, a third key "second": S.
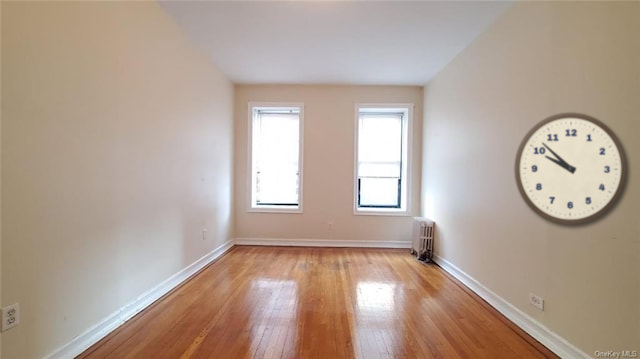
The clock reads {"hour": 9, "minute": 52}
